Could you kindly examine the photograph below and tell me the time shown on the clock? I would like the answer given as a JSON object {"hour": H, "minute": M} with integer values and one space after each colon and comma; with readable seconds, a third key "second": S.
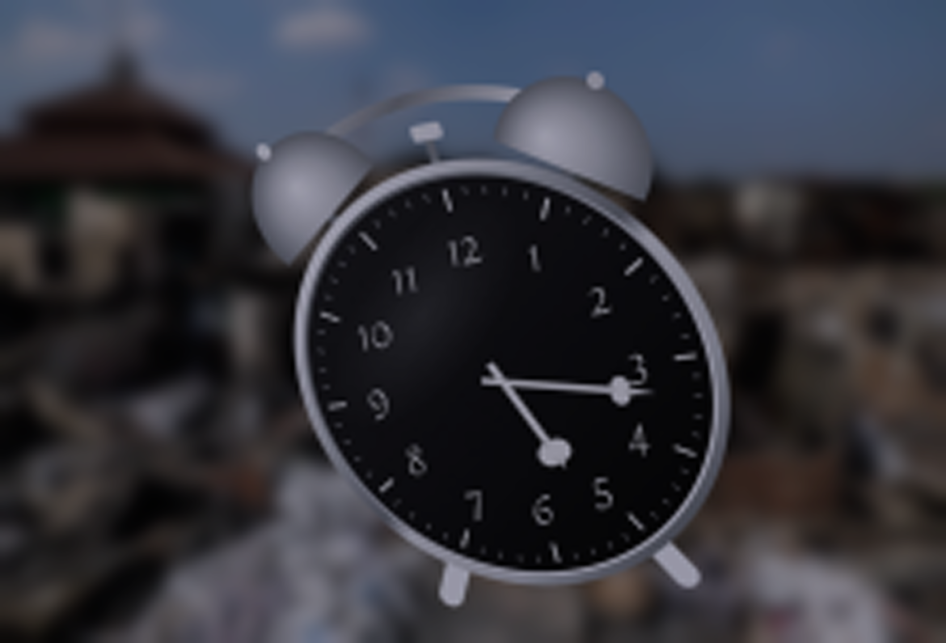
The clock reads {"hour": 5, "minute": 17}
